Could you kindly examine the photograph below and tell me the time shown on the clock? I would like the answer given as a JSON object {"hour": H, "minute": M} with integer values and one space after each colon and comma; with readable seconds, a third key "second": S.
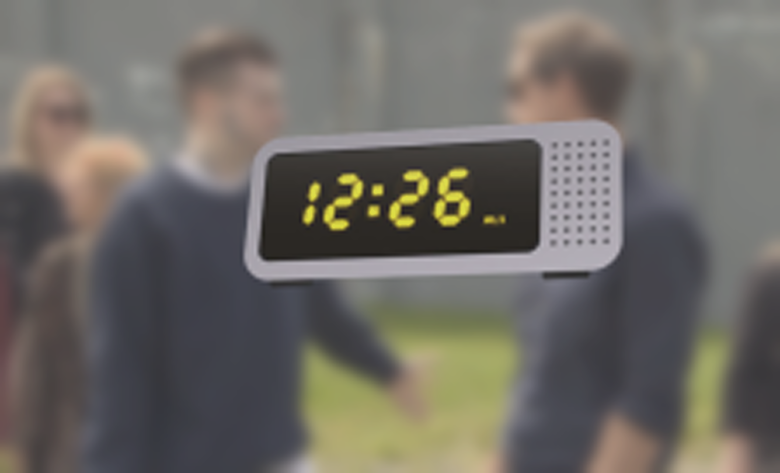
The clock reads {"hour": 12, "minute": 26}
